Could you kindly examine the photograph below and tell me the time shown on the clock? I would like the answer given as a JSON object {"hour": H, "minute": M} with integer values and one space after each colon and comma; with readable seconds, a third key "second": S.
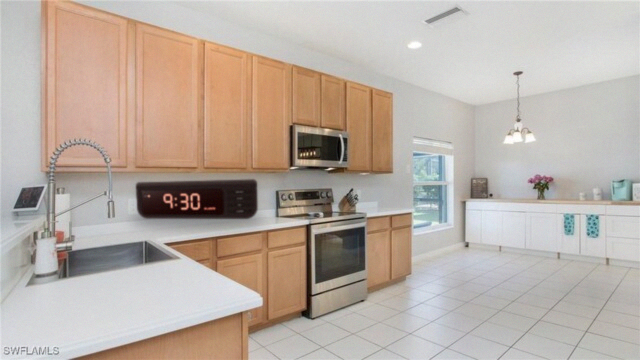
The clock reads {"hour": 9, "minute": 30}
